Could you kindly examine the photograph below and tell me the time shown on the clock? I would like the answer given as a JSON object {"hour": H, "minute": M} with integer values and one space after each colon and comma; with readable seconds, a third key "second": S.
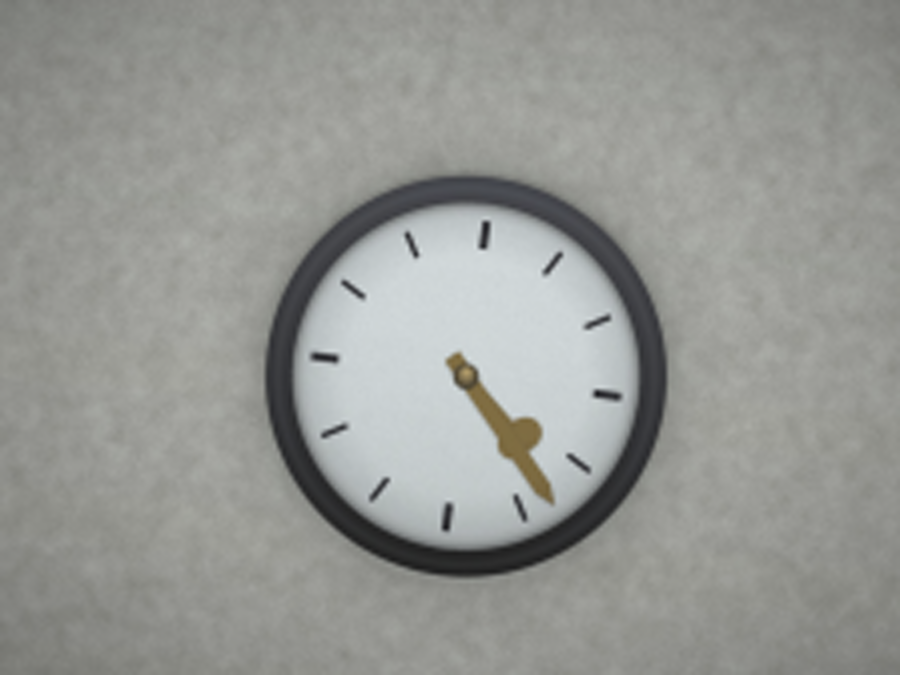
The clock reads {"hour": 4, "minute": 23}
